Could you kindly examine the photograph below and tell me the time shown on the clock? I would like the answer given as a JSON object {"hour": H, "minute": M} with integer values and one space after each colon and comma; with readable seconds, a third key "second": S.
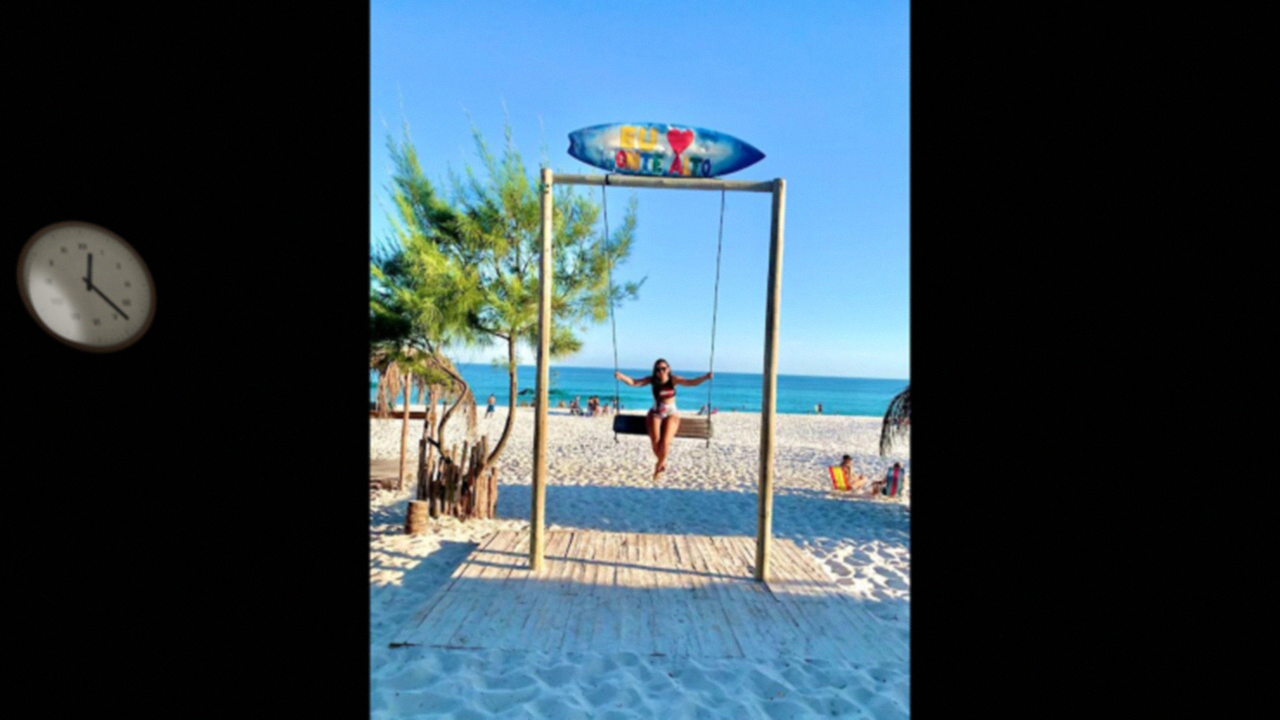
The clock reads {"hour": 12, "minute": 23}
